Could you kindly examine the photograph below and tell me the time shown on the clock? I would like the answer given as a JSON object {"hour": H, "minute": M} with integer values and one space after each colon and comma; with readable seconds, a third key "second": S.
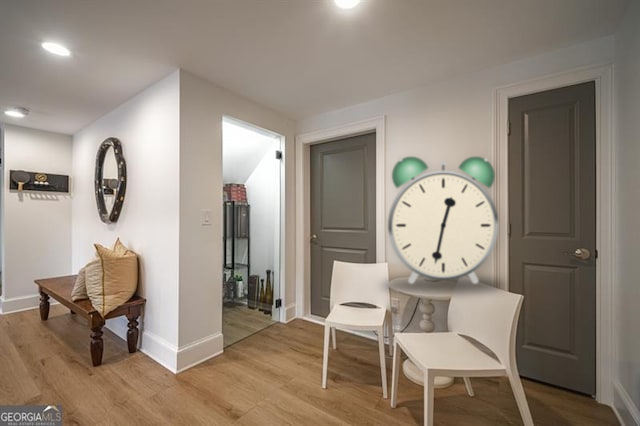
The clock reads {"hour": 12, "minute": 32}
